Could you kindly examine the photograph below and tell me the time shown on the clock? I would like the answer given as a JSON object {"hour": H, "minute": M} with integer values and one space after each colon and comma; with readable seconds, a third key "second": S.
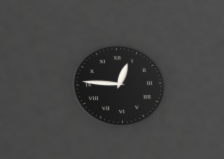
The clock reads {"hour": 12, "minute": 46}
